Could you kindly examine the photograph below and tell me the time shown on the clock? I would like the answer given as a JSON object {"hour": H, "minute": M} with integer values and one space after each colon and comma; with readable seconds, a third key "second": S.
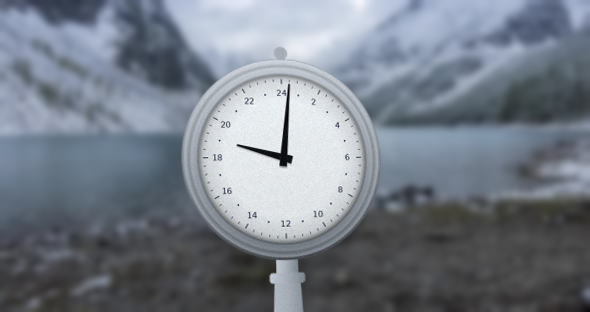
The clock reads {"hour": 19, "minute": 1}
